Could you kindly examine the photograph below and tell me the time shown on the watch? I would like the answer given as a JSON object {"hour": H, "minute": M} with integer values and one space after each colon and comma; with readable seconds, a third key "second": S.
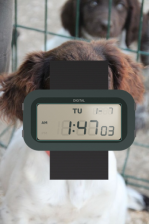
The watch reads {"hour": 1, "minute": 47, "second": 3}
